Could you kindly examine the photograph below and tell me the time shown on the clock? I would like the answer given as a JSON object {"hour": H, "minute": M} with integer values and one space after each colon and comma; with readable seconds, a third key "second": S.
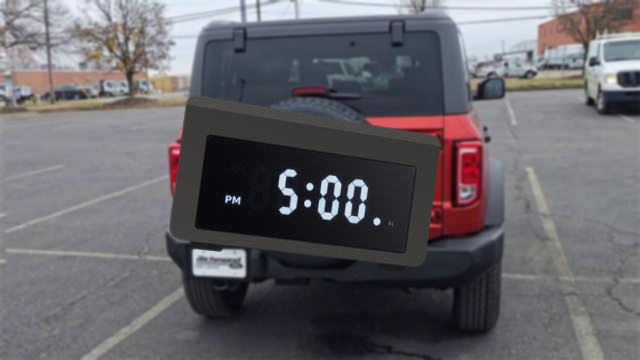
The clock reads {"hour": 5, "minute": 0}
